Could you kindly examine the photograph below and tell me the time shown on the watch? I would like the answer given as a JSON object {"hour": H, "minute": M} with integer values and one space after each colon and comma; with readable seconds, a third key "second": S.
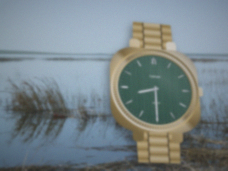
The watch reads {"hour": 8, "minute": 30}
